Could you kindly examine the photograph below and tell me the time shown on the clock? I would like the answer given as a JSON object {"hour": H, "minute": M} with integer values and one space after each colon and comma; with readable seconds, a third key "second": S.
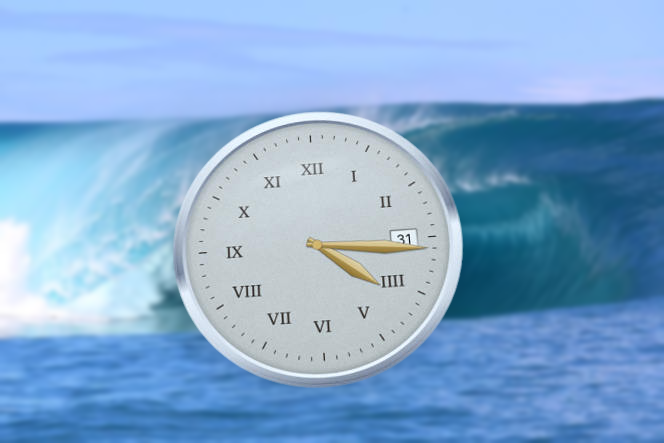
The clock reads {"hour": 4, "minute": 16}
